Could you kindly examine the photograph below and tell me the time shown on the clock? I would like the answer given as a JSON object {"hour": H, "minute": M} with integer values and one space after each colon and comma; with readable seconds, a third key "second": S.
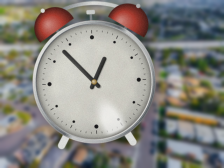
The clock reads {"hour": 12, "minute": 53}
